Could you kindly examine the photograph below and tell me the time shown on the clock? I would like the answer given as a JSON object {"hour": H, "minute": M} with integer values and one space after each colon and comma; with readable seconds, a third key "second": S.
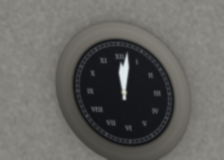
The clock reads {"hour": 12, "minute": 2}
